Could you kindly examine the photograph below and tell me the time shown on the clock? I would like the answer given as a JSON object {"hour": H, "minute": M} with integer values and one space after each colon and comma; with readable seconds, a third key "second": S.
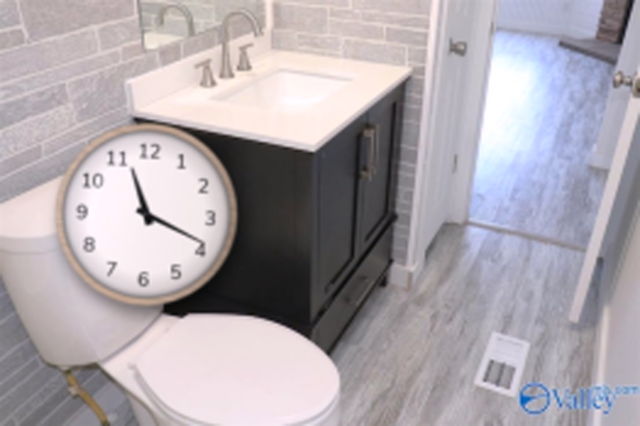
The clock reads {"hour": 11, "minute": 19}
